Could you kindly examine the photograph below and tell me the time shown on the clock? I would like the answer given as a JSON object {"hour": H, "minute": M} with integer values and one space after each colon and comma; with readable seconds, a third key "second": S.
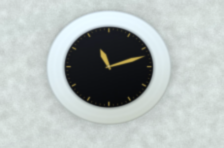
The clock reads {"hour": 11, "minute": 12}
